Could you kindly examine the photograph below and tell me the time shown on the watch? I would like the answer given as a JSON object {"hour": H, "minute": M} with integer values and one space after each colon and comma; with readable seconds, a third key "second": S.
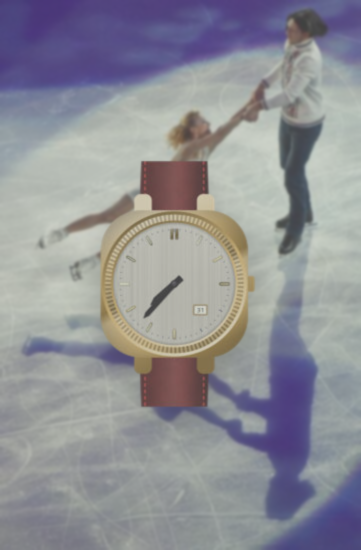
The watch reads {"hour": 7, "minute": 37}
